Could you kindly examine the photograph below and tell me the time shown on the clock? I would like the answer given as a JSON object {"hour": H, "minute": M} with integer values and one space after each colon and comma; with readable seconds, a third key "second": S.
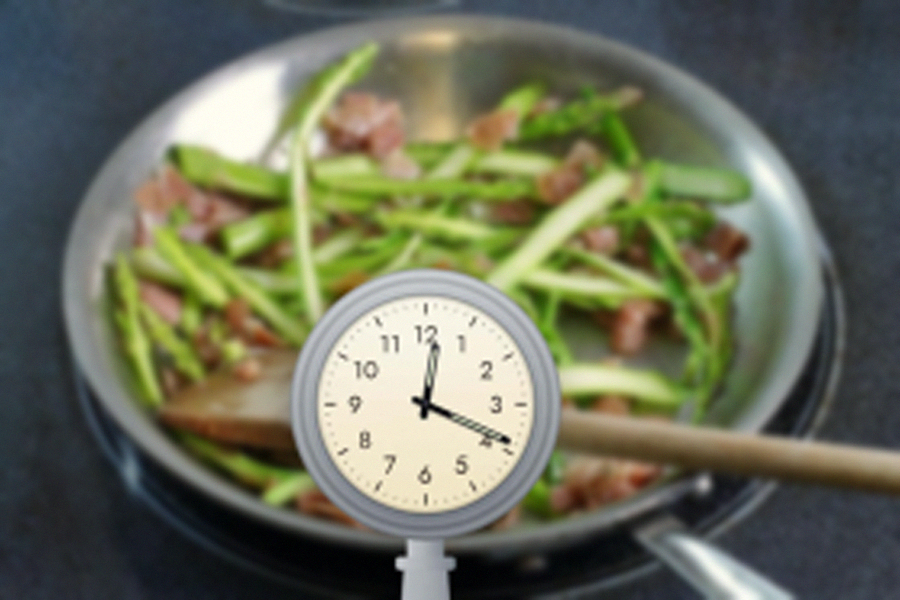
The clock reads {"hour": 12, "minute": 19}
